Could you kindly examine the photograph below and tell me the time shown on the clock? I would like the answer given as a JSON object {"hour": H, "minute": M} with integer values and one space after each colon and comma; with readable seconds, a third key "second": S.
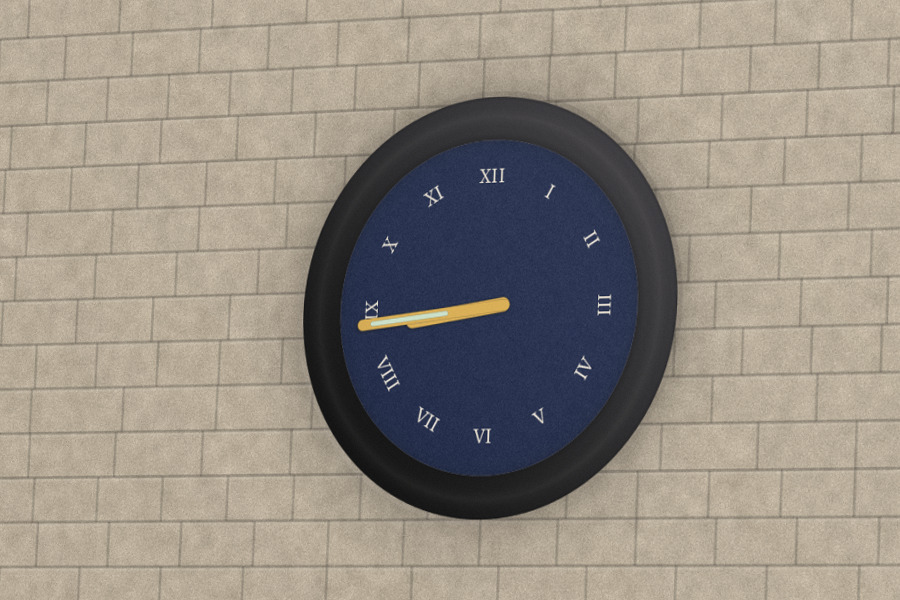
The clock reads {"hour": 8, "minute": 44}
